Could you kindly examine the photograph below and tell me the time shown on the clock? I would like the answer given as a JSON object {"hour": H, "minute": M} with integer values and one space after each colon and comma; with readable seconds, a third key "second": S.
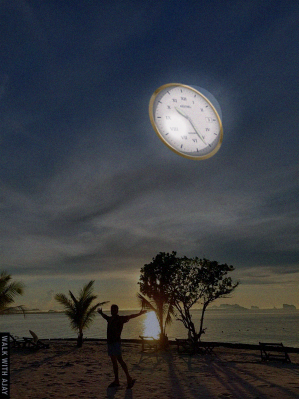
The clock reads {"hour": 10, "minute": 26}
